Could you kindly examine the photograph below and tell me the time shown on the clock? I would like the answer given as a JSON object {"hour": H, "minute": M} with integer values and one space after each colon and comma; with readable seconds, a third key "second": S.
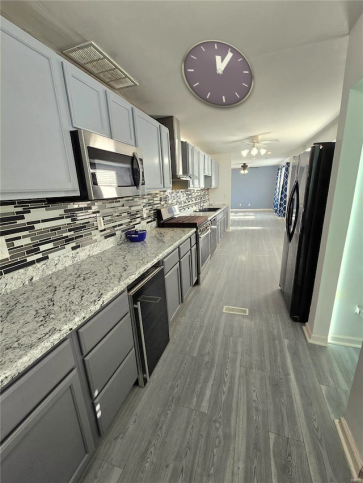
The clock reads {"hour": 12, "minute": 6}
